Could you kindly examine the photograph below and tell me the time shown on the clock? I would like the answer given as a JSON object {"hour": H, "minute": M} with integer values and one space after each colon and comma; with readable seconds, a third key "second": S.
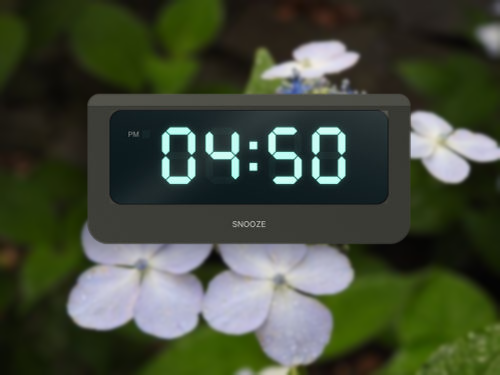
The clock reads {"hour": 4, "minute": 50}
